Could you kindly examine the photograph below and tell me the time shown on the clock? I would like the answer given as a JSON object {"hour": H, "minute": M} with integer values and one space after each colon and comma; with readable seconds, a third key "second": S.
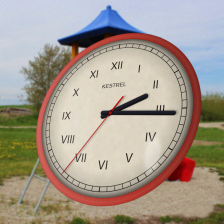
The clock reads {"hour": 2, "minute": 15, "second": 36}
